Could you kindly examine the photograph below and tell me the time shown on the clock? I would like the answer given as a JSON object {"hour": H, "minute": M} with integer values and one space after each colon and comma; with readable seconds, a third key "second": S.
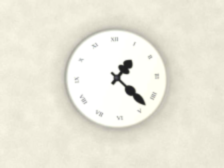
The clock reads {"hour": 1, "minute": 23}
